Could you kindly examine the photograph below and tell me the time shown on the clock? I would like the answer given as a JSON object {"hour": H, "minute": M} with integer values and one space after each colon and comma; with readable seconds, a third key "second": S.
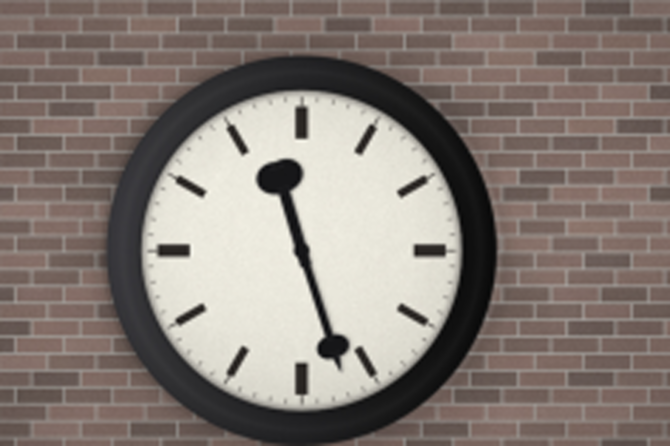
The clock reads {"hour": 11, "minute": 27}
